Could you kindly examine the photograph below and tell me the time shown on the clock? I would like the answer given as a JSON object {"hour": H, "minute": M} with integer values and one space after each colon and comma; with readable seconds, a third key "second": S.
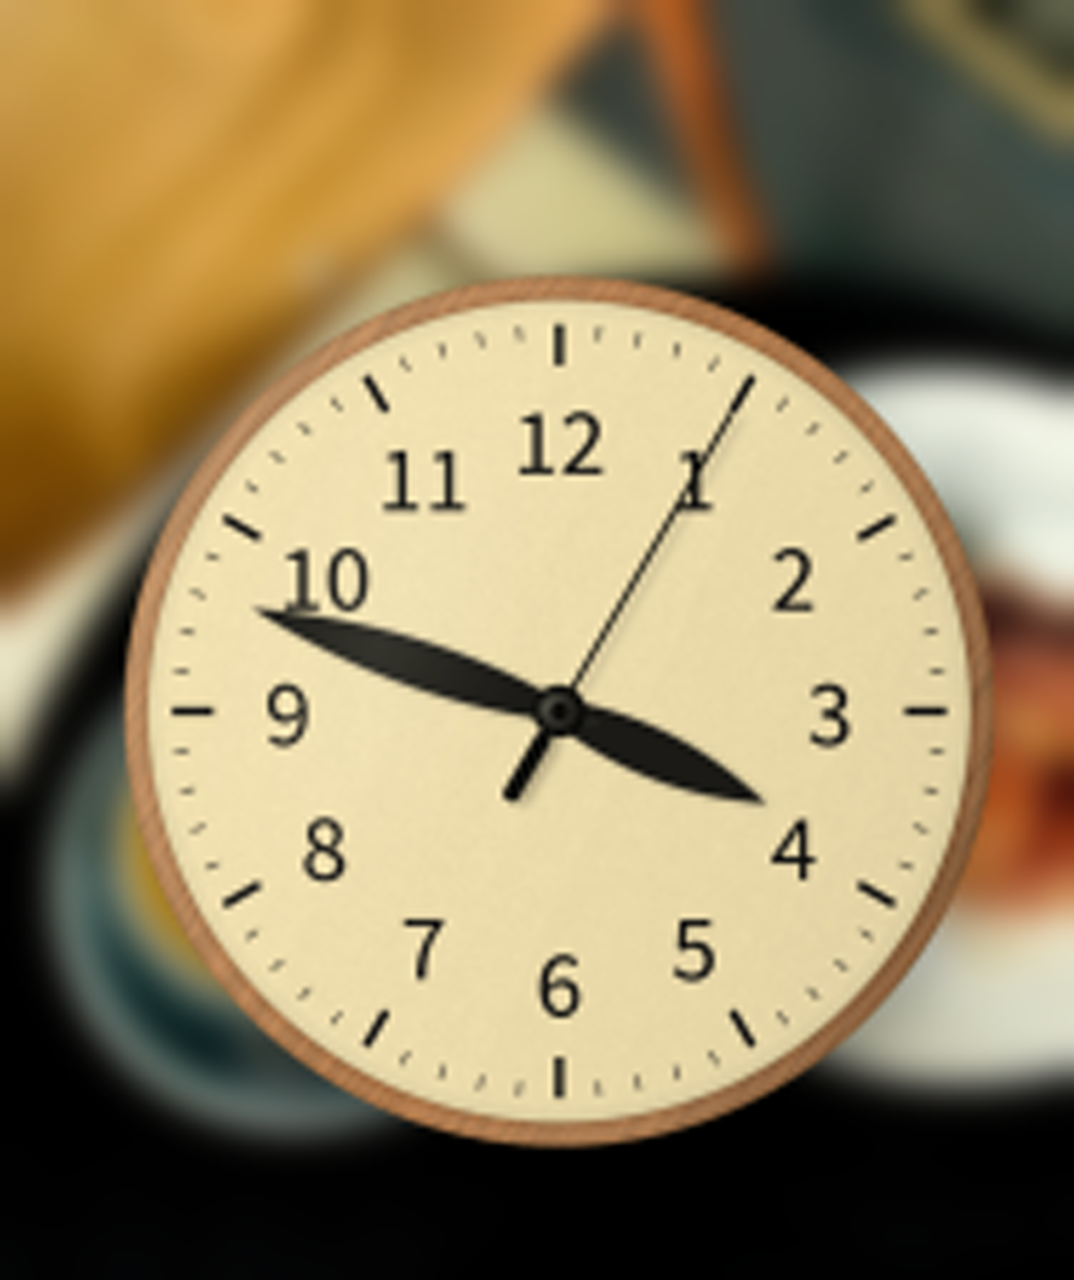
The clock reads {"hour": 3, "minute": 48, "second": 5}
